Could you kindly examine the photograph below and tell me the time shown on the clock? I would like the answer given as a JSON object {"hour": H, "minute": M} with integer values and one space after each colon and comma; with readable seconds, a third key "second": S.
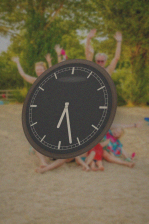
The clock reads {"hour": 6, "minute": 27}
